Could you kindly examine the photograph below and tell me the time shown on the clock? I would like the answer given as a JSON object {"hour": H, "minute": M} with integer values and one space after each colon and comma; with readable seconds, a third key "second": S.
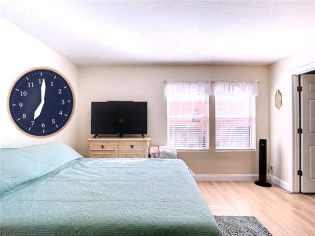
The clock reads {"hour": 7, "minute": 1}
